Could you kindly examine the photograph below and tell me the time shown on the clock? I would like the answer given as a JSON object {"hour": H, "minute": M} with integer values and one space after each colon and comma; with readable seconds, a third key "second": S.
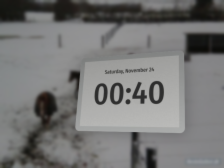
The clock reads {"hour": 0, "minute": 40}
